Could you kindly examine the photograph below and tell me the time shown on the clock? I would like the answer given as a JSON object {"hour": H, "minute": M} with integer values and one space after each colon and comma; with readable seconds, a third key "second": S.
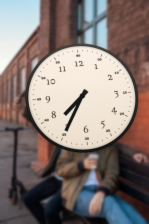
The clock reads {"hour": 7, "minute": 35}
